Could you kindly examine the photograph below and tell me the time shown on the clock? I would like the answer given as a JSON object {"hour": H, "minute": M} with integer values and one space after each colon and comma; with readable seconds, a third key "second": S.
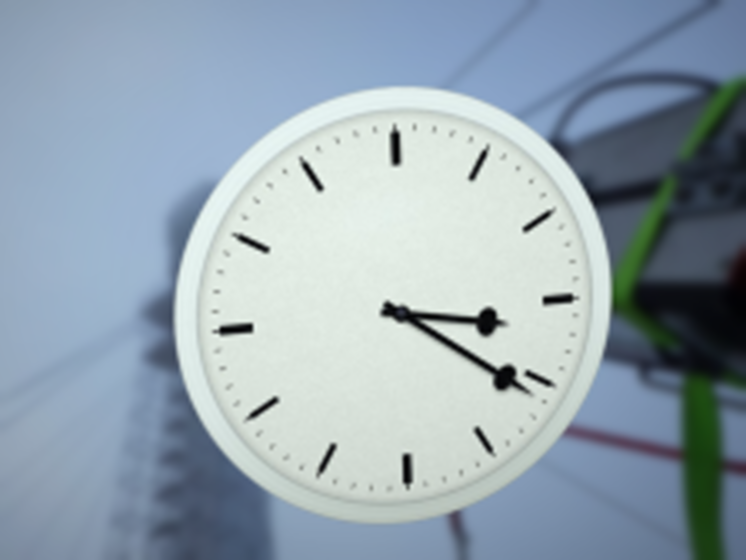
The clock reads {"hour": 3, "minute": 21}
